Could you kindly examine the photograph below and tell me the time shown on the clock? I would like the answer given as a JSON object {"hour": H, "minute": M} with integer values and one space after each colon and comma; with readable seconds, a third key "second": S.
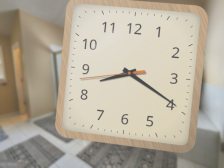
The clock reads {"hour": 8, "minute": 19, "second": 43}
